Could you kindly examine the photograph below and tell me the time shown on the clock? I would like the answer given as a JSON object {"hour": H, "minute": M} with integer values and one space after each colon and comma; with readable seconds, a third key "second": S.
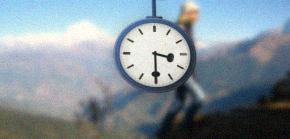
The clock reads {"hour": 3, "minute": 30}
